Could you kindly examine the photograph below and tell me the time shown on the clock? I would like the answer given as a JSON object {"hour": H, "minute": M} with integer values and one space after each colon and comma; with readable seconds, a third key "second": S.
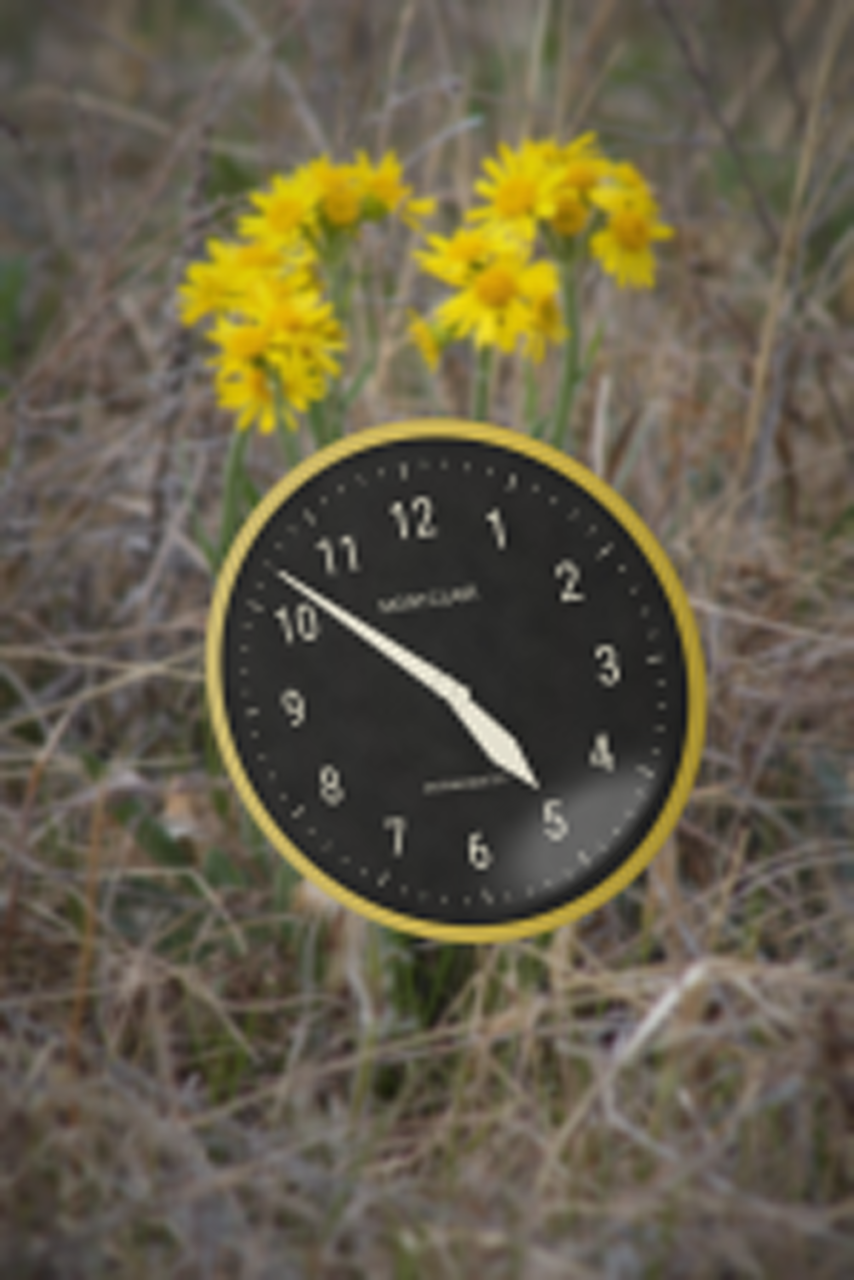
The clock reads {"hour": 4, "minute": 52}
